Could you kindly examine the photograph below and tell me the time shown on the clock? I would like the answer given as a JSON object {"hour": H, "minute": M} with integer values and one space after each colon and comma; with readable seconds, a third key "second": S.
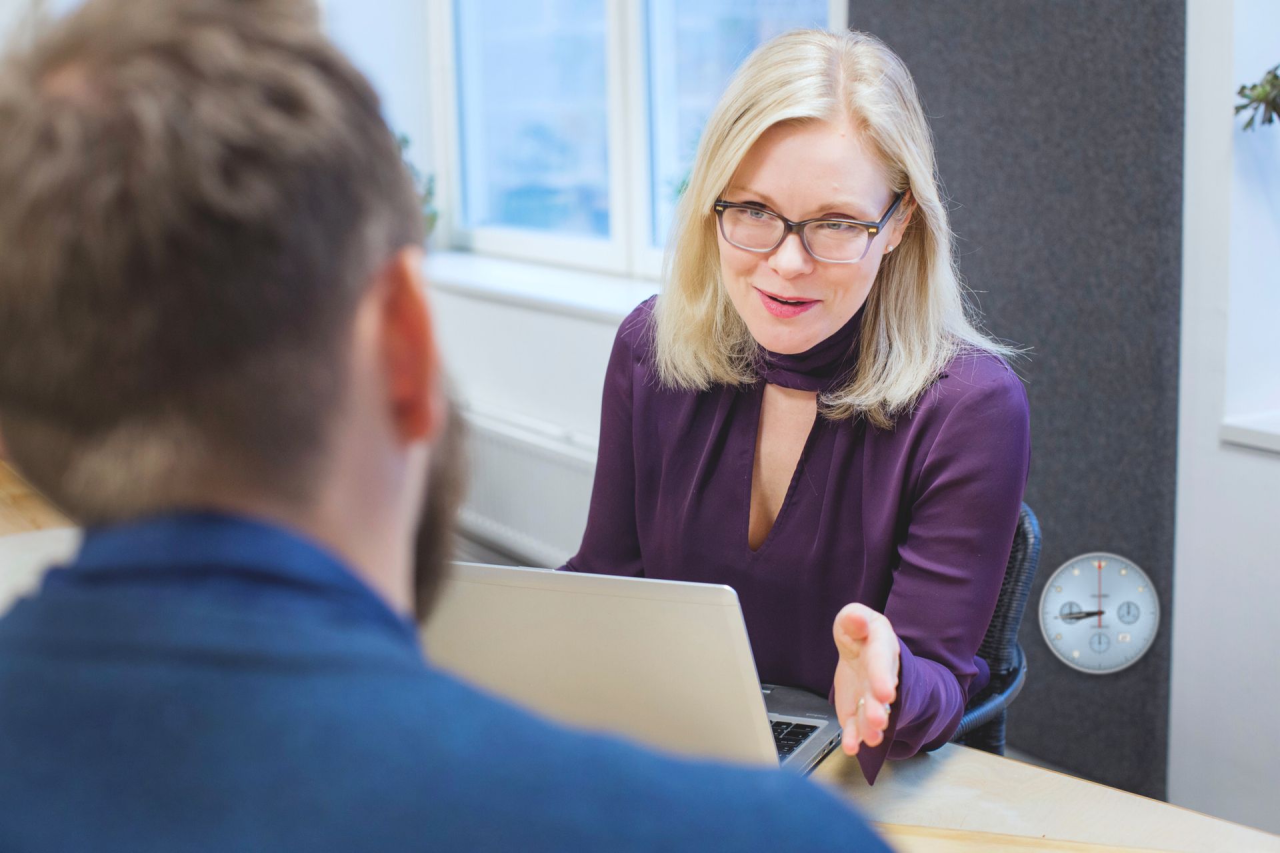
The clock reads {"hour": 8, "minute": 44}
